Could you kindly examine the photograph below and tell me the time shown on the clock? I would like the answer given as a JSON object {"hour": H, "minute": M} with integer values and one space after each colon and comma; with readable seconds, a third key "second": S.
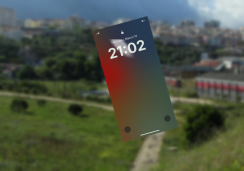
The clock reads {"hour": 21, "minute": 2}
